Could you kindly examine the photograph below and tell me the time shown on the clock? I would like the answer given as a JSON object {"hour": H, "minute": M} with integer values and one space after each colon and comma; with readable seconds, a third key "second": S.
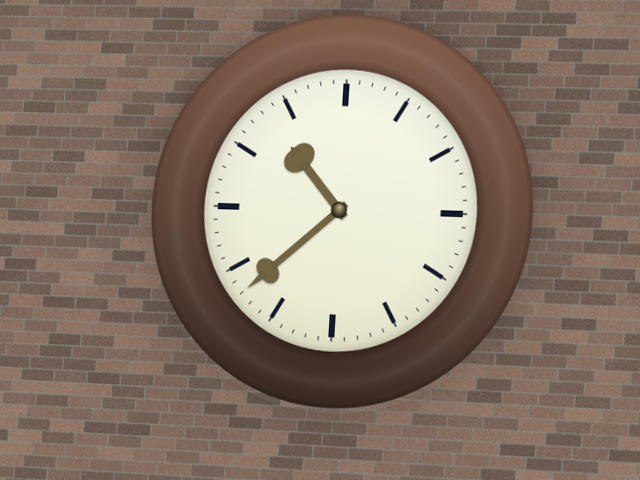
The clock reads {"hour": 10, "minute": 38}
